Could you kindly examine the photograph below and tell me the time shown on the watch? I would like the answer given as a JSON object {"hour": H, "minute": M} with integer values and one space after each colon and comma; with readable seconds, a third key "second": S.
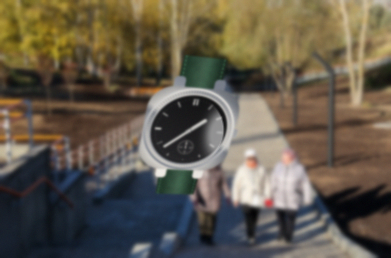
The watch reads {"hour": 1, "minute": 38}
